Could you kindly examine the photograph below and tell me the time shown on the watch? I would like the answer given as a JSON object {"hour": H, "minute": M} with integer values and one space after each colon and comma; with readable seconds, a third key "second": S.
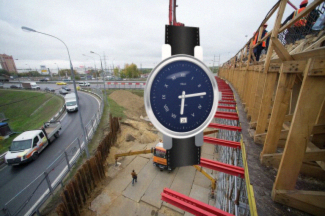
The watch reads {"hour": 6, "minute": 14}
